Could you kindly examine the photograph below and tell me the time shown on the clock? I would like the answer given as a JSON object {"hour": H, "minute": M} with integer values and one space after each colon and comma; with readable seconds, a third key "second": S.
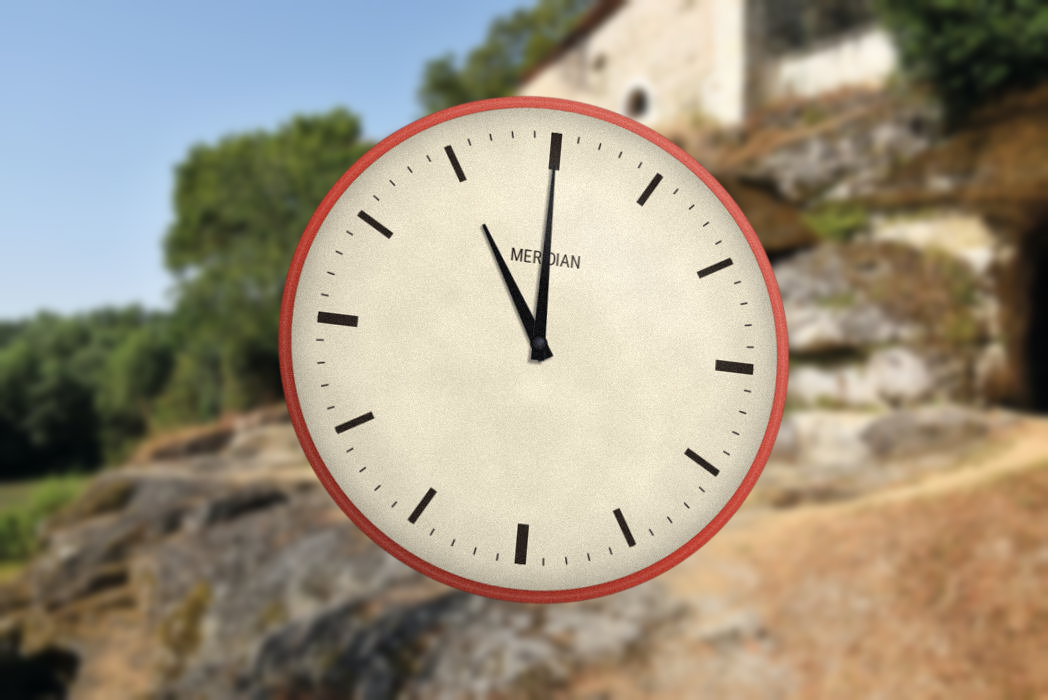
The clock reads {"hour": 11, "minute": 0}
